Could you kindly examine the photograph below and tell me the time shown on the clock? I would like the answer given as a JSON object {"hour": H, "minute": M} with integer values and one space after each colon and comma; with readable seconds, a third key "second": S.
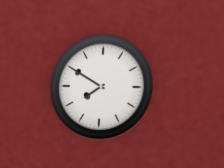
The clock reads {"hour": 7, "minute": 50}
